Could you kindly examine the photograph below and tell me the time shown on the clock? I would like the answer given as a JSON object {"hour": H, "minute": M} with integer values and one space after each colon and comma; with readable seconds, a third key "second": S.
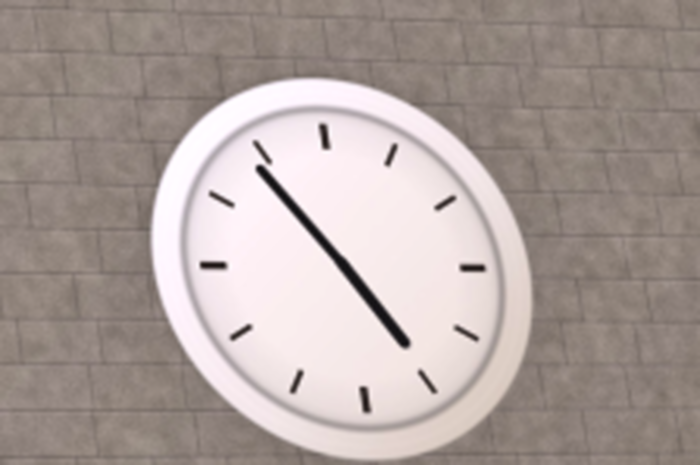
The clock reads {"hour": 4, "minute": 54}
